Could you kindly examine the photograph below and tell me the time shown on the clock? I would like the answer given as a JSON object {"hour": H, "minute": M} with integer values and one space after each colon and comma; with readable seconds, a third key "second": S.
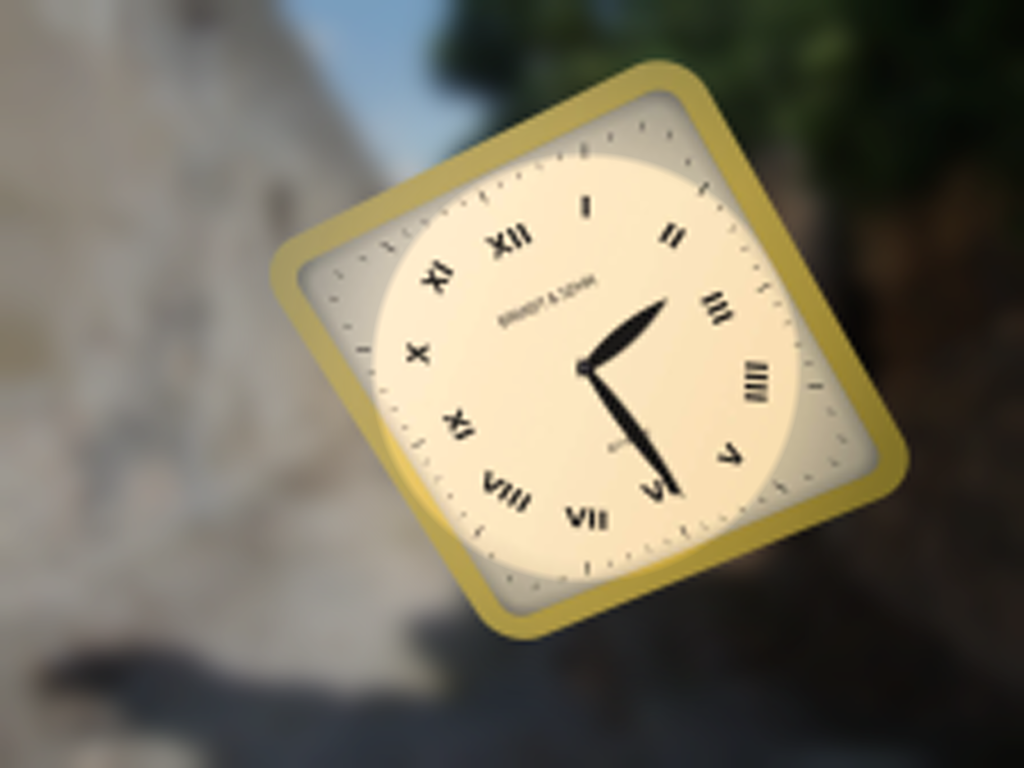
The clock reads {"hour": 2, "minute": 29}
